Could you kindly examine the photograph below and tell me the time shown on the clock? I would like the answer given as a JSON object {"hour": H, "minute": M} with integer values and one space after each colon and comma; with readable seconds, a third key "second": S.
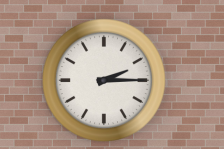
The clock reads {"hour": 2, "minute": 15}
